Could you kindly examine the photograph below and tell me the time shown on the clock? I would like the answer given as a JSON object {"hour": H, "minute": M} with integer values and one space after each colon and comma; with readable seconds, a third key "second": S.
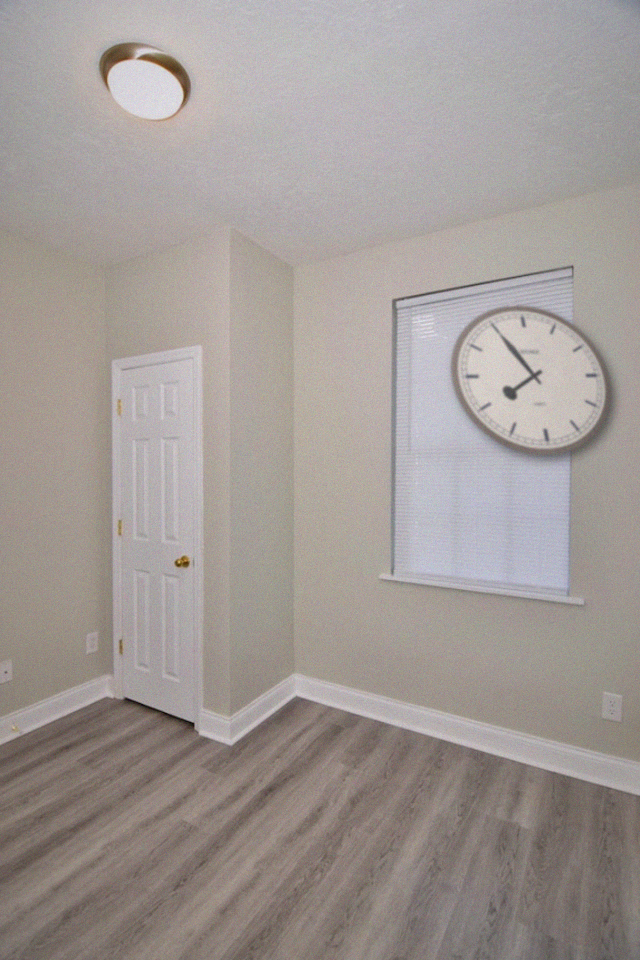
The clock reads {"hour": 7, "minute": 55}
